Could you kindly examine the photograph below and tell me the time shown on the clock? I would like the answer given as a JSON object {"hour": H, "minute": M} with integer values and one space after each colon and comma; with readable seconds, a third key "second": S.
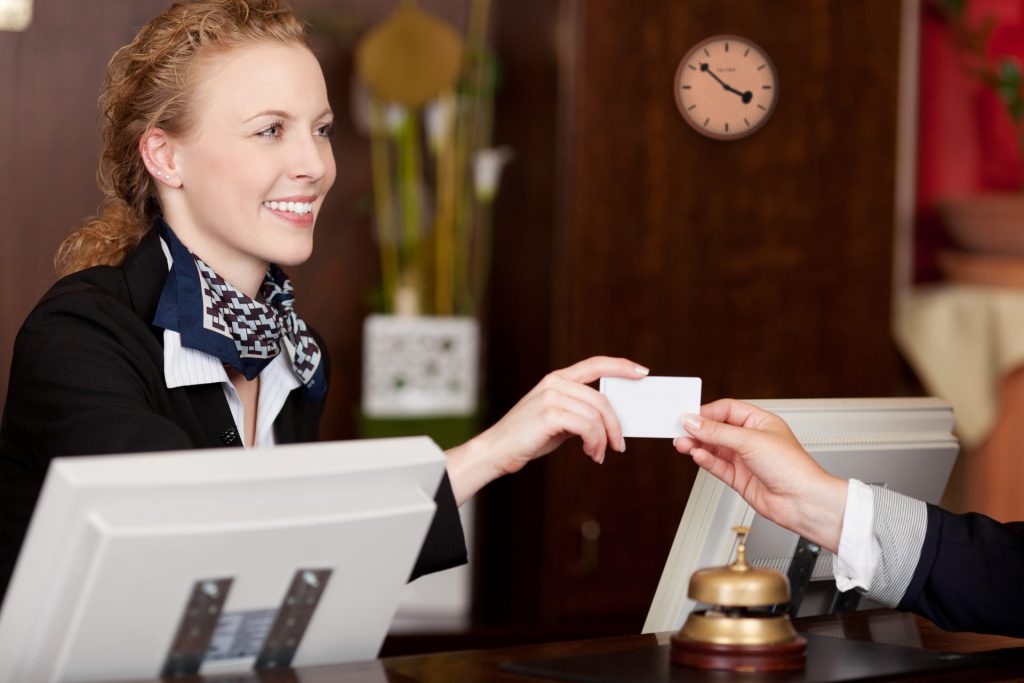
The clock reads {"hour": 3, "minute": 52}
